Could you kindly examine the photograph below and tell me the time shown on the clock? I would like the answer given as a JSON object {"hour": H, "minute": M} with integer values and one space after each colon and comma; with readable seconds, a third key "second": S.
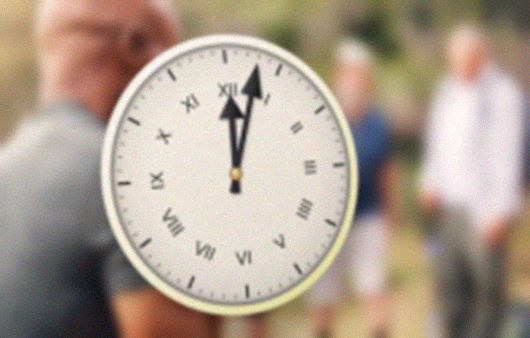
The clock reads {"hour": 12, "minute": 3}
